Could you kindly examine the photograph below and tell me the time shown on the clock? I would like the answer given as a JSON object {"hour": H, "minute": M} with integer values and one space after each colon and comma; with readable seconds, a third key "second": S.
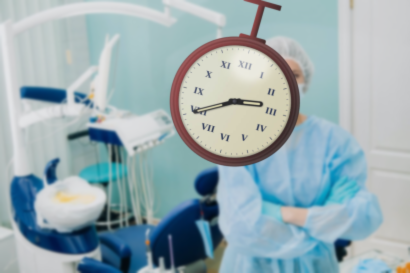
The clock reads {"hour": 2, "minute": 40}
